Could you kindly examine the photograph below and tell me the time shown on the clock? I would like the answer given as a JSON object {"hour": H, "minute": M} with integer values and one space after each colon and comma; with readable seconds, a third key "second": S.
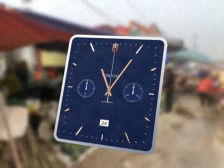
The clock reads {"hour": 11, "minute": 5}
